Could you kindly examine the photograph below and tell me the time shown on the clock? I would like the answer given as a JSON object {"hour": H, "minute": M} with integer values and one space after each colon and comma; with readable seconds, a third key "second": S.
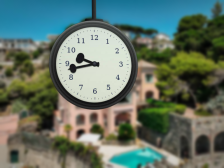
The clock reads {"hour": 9, "minute": 43}
